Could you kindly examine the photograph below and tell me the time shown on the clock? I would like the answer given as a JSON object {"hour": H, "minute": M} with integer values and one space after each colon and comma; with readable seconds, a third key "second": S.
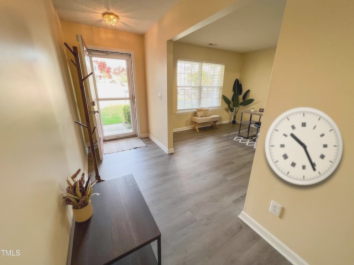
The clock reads {"hour": 10, "minute": 26}
